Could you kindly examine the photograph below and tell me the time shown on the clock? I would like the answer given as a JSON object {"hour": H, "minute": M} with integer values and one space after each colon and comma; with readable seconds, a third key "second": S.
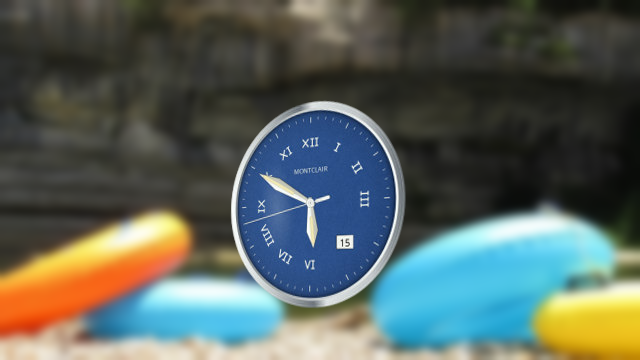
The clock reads {"hour": 5, "minute": 49, "second": 43}
